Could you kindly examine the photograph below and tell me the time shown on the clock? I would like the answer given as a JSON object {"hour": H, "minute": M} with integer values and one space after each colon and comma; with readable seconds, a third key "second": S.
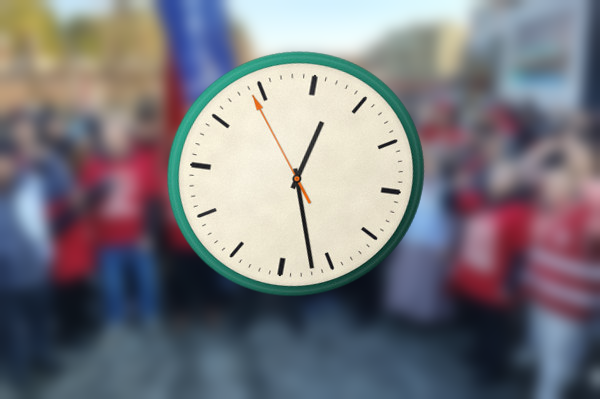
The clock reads {"hour": 12, "minute": 26, "second": 54}
